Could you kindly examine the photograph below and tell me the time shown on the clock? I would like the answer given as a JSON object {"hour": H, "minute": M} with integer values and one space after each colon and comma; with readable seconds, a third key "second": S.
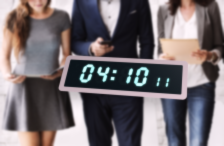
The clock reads {"hour": 4, "minute": 10, "second": 11}
